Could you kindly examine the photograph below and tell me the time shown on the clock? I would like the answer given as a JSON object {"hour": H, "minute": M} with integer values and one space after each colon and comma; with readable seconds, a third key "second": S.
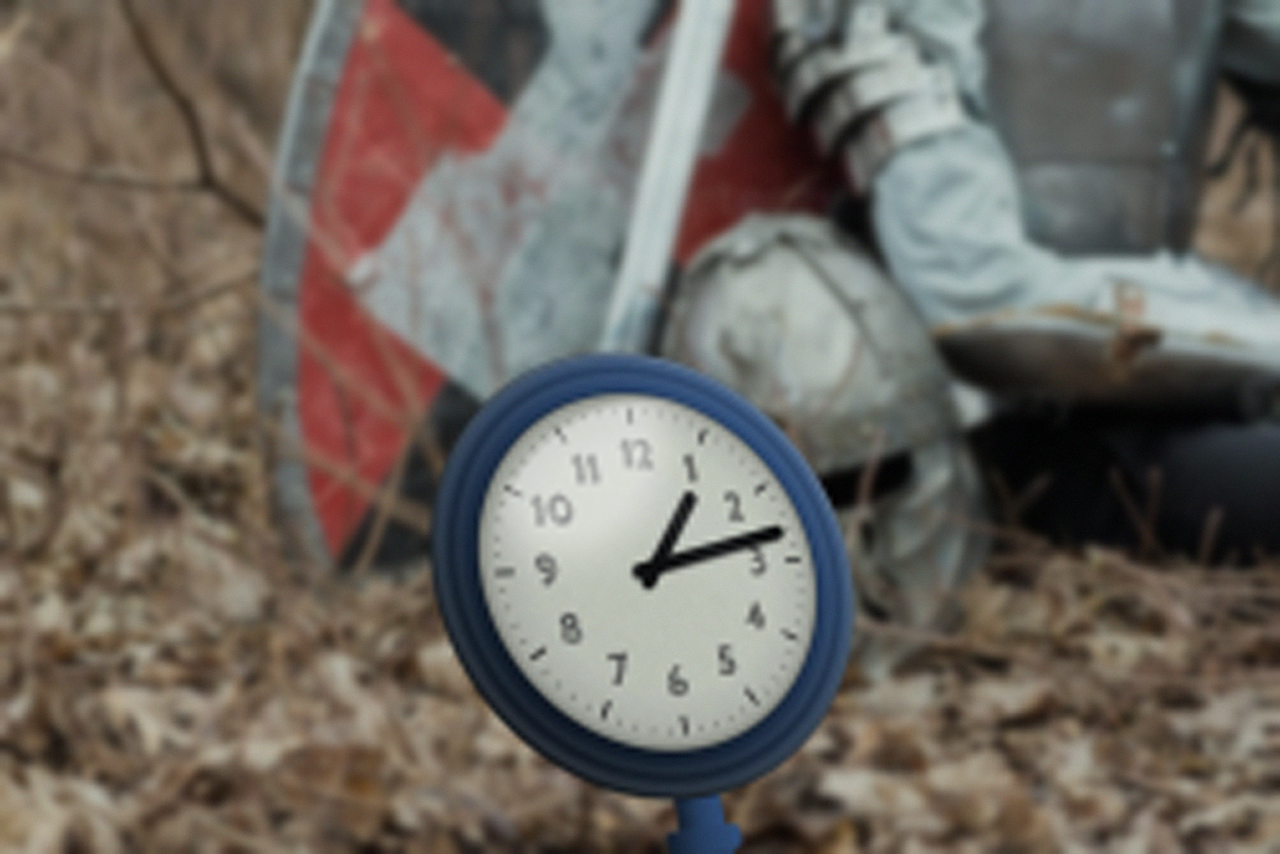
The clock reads {"hour": 1, "minute": 13}
